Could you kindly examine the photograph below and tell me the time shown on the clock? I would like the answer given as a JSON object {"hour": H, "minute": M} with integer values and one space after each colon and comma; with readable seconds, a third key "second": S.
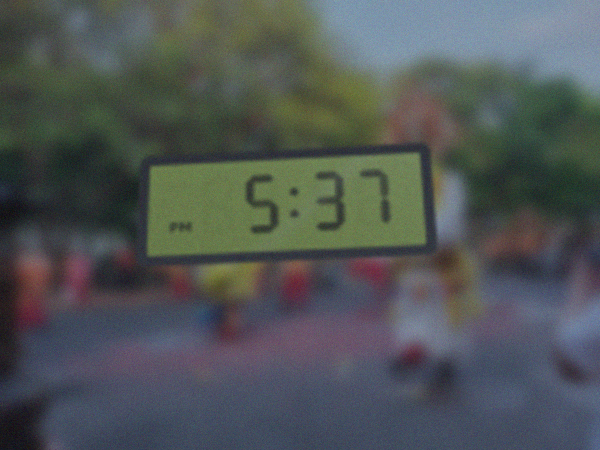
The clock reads {"hour": 5, "minute": 37}
